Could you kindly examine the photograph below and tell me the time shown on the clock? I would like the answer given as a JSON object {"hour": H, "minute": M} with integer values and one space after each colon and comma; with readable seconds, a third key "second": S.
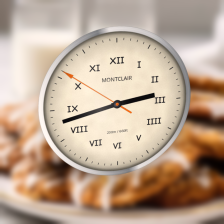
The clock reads {"hour": 2, "minute": 42, "second": 51}
